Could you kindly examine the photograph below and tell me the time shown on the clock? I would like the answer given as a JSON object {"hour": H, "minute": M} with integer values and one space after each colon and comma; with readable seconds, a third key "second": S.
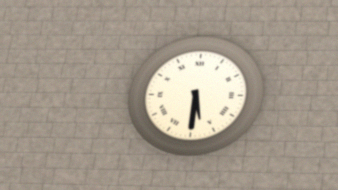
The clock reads {"hour": 5, "minute": 30}
